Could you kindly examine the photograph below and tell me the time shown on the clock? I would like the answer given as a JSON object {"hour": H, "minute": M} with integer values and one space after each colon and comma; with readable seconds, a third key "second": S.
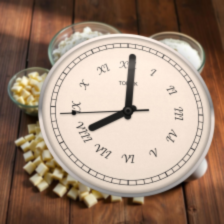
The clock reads {"hour": 8, "minute": 0, "second": 44}
